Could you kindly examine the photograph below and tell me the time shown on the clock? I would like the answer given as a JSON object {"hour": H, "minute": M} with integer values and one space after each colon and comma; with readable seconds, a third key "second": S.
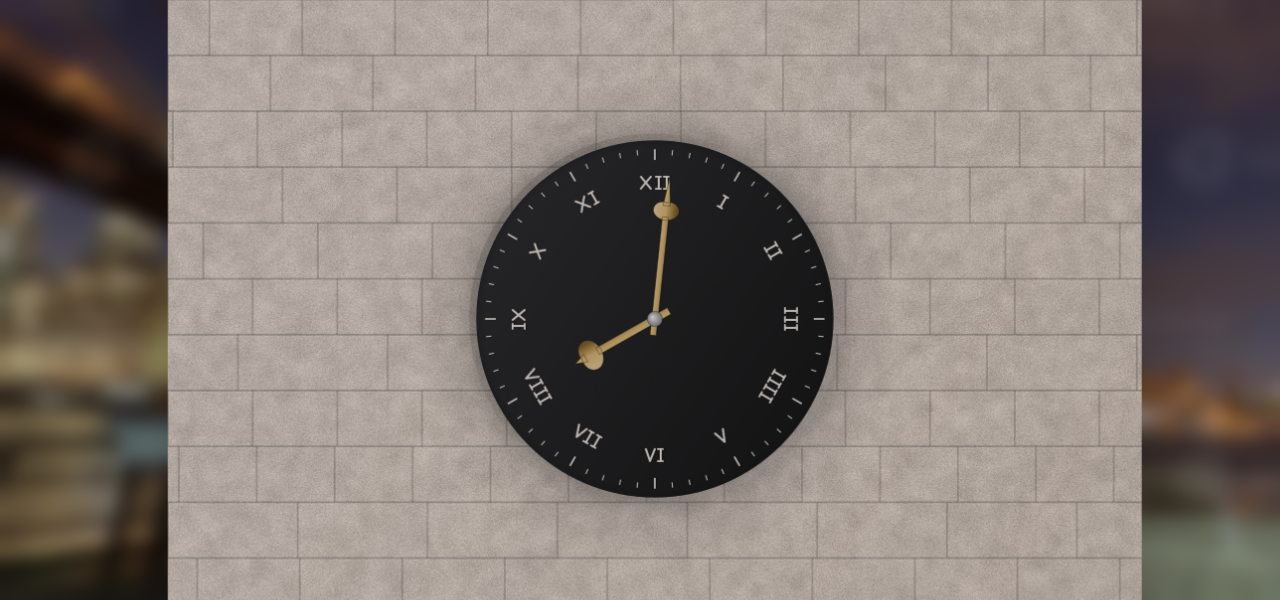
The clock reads {"hour": 8, "minute": 1}
